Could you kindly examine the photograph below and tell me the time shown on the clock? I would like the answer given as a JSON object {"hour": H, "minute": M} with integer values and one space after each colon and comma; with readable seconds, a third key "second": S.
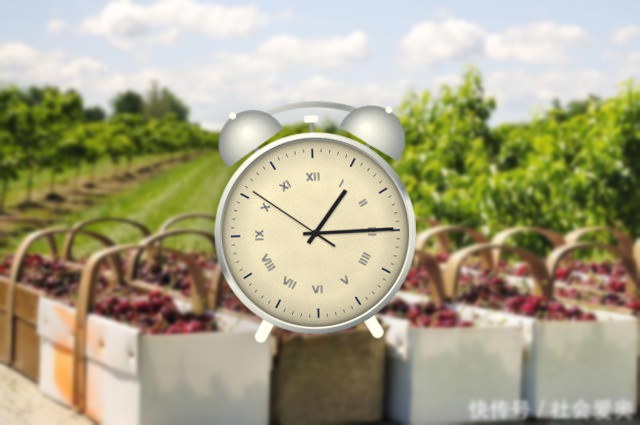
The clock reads {"hour": 1, "minute": 14, "second": 51}
